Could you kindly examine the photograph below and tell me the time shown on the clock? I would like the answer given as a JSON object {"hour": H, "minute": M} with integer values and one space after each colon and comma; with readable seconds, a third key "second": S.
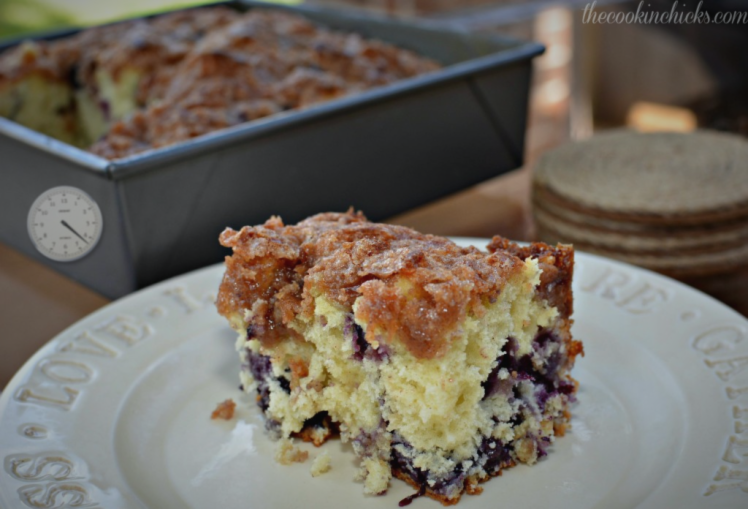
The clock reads {"hour": 4, "minute": 22}
